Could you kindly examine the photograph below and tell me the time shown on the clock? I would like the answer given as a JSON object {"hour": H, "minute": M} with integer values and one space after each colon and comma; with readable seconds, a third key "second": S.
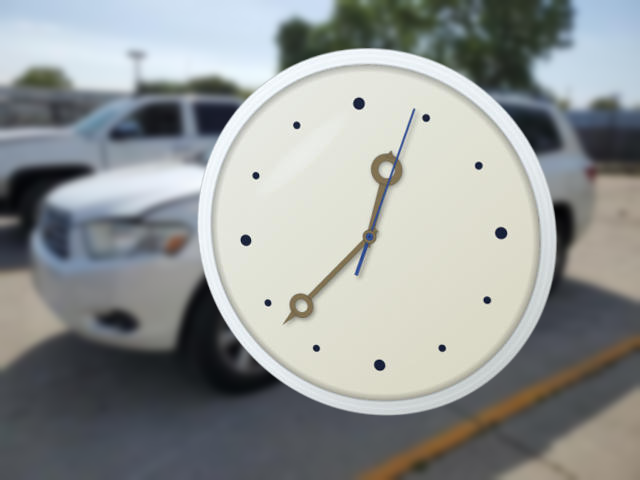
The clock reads {"hour": 12, "minute": 38, "second": 4}
